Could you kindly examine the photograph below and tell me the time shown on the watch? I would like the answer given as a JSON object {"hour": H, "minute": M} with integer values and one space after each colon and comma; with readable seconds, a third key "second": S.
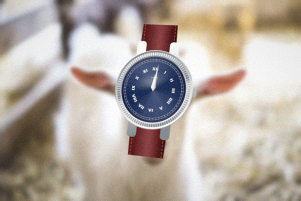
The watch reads {"hour": 12, "minute": 1}
